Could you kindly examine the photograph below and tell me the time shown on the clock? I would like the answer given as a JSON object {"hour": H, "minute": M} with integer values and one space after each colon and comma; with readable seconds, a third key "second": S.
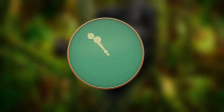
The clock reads {"hour": 10, "minute": 53}
